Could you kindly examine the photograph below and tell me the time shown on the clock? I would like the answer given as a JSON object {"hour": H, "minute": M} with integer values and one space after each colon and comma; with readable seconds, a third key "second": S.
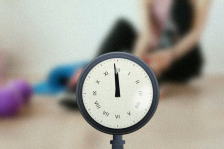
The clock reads {"hour": 11, "minute": 59}
